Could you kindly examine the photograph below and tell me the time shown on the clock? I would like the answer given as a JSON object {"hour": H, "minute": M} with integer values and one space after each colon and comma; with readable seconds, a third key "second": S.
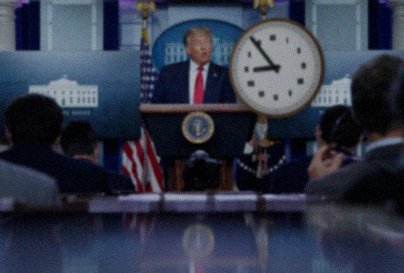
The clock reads {"hour": 8, "minute": 54}
